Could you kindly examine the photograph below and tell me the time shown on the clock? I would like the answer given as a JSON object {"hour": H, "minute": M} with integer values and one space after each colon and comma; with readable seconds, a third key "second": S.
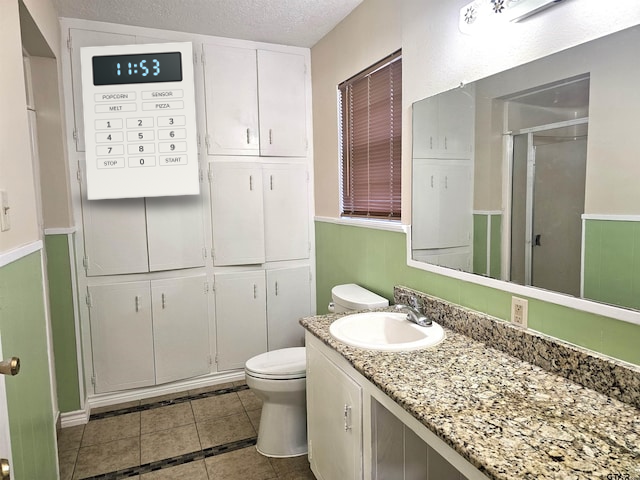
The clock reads {"hour": 11, "minute": 53}
